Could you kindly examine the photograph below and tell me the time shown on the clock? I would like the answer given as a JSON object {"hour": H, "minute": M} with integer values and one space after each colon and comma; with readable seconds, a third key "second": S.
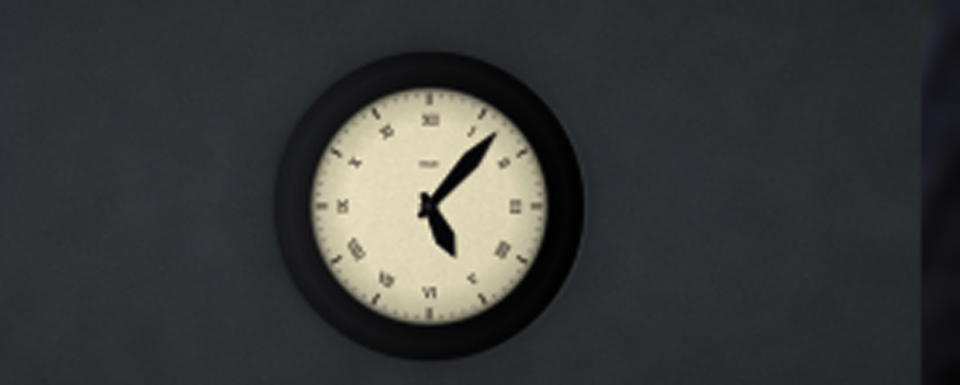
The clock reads {"hour": 5, "minute": 7}
